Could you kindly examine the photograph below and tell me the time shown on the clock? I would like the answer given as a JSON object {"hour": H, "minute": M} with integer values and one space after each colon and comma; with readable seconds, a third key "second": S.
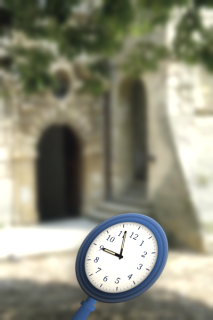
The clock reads {"hour": 8, "minute": 56}
